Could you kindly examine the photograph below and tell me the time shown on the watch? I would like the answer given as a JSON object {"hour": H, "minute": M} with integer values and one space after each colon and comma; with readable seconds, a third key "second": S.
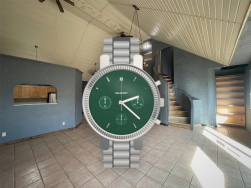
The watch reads {"hour": 2, "minute": 22}
